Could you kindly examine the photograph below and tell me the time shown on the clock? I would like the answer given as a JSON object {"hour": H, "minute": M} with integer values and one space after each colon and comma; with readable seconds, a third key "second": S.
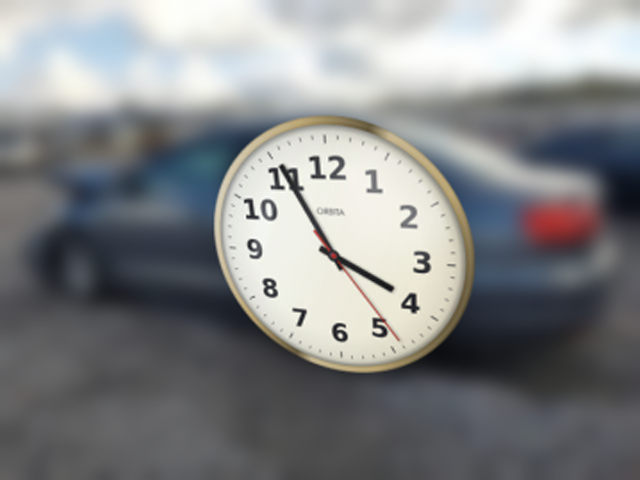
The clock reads {"hour": 3, "minute": 55, "second": 24}
